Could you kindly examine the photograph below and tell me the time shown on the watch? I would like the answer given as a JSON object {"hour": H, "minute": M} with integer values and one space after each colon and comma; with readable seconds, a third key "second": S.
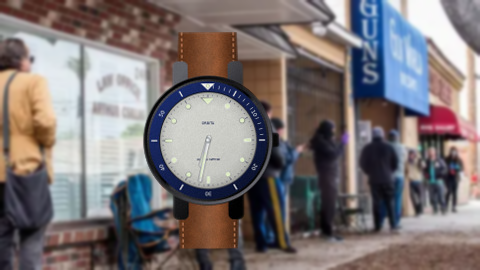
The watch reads {"hour": 6, "minute": 32}
